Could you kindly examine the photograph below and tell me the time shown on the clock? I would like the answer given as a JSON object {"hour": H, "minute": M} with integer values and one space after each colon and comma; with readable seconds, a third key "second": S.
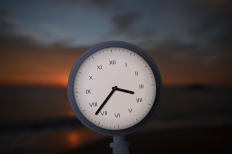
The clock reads {"hour": 3, "minute": 37}
